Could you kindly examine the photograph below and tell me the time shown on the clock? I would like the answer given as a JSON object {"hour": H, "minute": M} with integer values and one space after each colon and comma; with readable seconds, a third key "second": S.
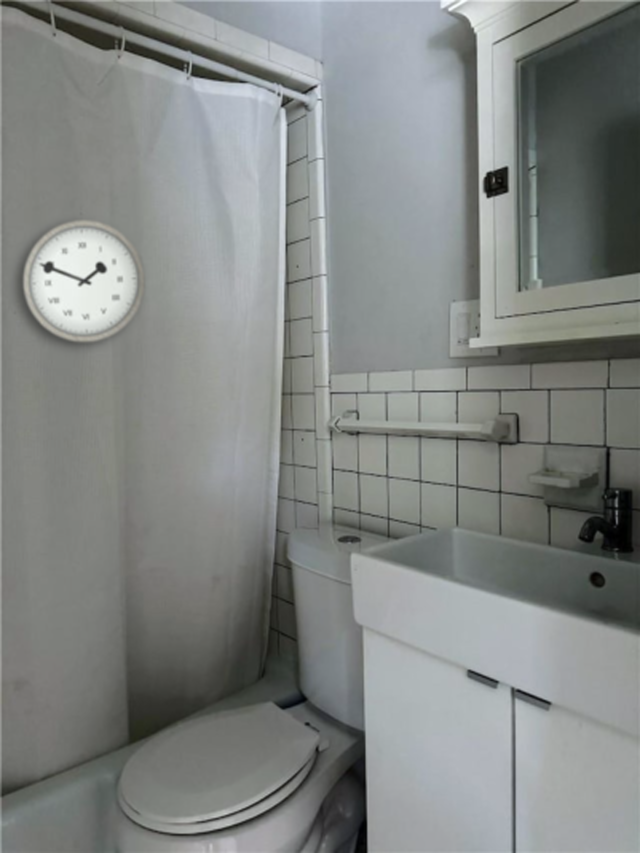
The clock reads {"hour": 1, "minute": 49}
